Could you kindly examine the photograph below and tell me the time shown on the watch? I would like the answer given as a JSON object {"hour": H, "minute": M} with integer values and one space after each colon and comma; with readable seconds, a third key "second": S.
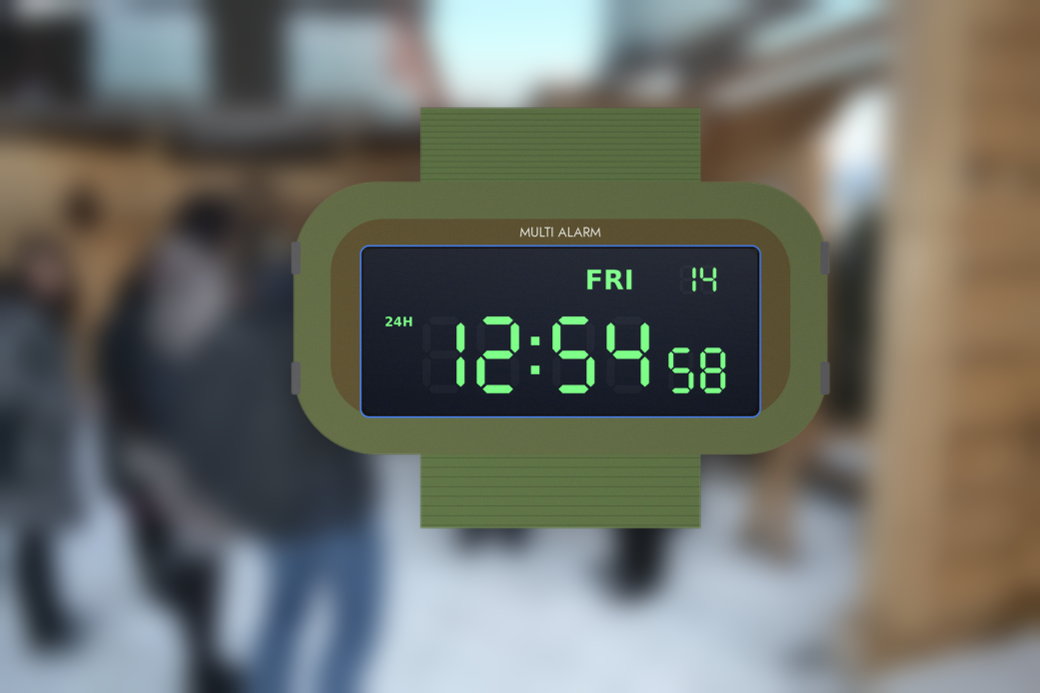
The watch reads {"hour": 12, "minute": 54, "second": 58}
